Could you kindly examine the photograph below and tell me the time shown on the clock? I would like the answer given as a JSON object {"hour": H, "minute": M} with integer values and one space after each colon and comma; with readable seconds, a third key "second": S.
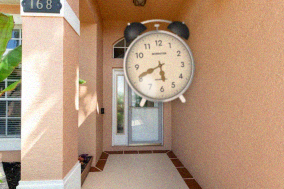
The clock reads {"hour": 5, "minute": 41}
